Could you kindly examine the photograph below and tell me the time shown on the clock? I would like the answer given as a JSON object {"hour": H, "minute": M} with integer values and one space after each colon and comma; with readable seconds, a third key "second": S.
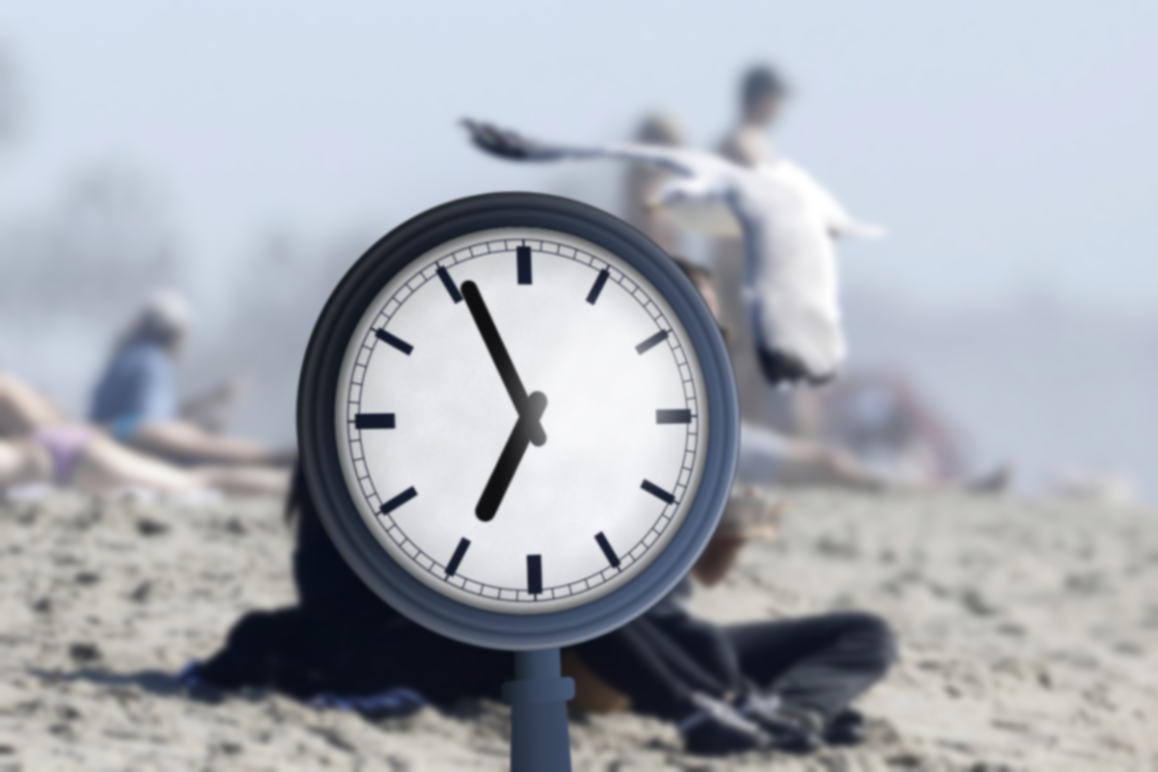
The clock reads {"hour": 6, "minute": 56}
